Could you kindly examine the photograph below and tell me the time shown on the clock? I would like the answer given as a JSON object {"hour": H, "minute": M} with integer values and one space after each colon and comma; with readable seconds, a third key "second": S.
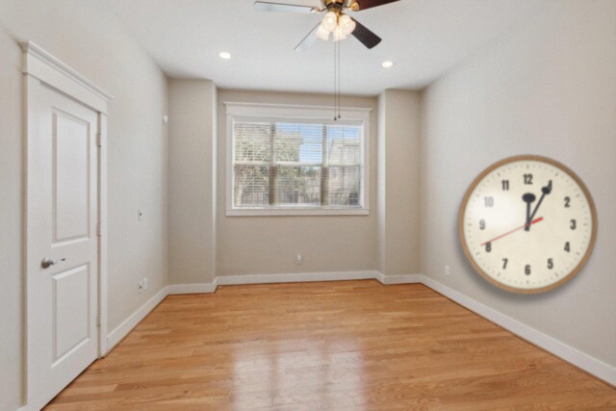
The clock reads {"hour": 12, "minute": 4, "second": 41}
